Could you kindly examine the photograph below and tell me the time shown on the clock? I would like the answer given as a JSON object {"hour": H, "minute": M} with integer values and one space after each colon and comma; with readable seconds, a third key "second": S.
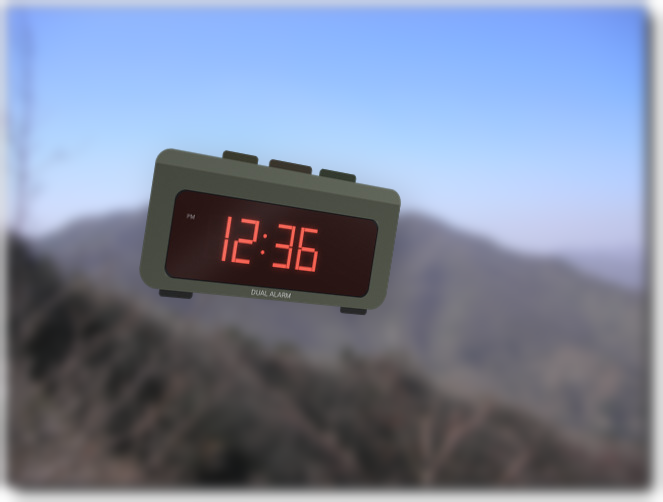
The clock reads {"hour": 12, "minute": 36}
